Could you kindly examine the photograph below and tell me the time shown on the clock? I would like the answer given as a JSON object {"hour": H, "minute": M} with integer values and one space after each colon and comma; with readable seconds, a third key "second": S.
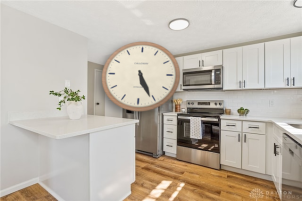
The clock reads {"hour": 5, "minute": 26}
